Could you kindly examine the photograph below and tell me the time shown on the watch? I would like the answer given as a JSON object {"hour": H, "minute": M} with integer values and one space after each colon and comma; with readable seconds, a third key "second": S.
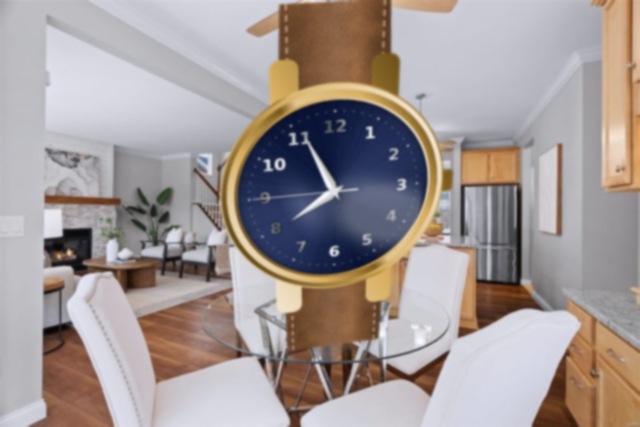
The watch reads {"hour": 7, "minute": 55, "second": 45}
